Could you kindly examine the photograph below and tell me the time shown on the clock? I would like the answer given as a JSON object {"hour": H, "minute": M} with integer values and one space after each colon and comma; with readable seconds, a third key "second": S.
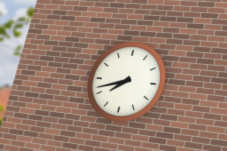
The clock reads {"hour": 7, "minute": 42}
